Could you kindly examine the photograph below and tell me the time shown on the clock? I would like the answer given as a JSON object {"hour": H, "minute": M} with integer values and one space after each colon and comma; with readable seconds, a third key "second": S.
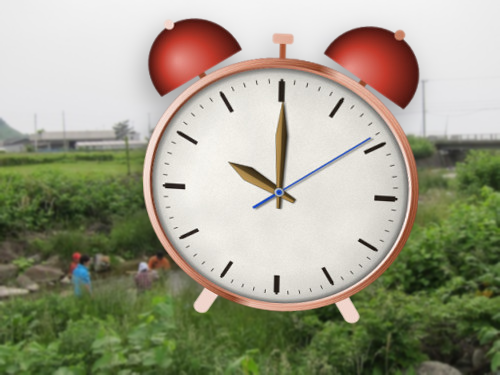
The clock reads {"hour": 10, "minute": 0, "second": 9}
